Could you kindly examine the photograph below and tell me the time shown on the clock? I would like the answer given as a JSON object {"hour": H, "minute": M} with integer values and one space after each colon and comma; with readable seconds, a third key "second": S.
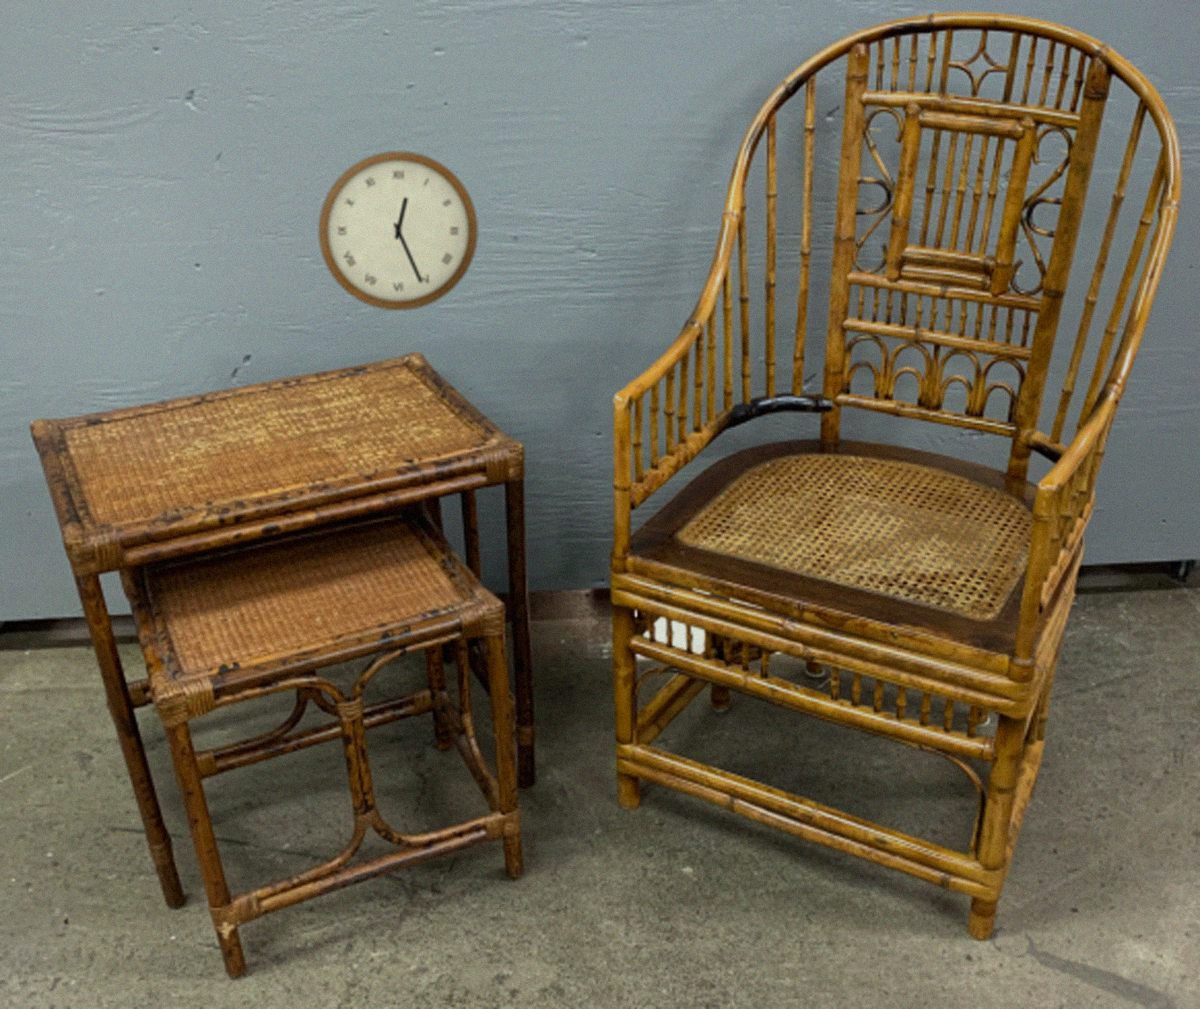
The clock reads {"hour": 12, "minute": 26}
